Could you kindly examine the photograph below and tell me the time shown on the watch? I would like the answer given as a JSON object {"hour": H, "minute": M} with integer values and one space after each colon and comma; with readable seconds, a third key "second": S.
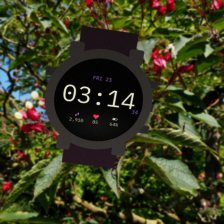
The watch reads {"hour": 3, "minute": 14}
